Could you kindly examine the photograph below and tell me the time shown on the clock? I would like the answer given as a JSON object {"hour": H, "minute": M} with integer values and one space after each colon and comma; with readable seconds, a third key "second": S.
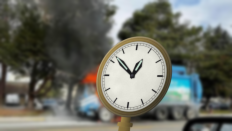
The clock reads {"hour": 12, "minute": 52}
